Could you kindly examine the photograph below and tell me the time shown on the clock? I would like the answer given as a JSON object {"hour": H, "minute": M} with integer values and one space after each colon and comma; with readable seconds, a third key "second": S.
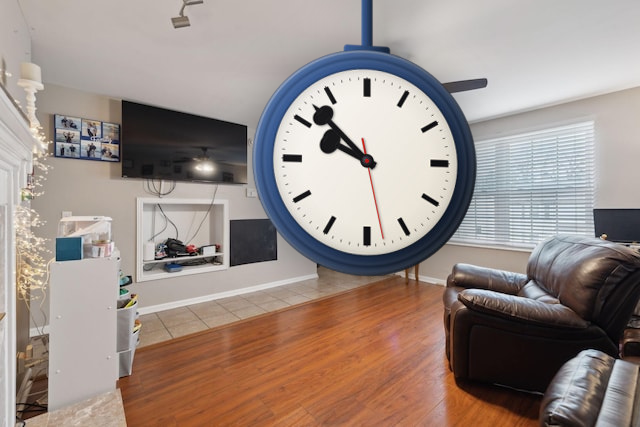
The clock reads {"hour": 9, "minute": 52, "second": 28}
